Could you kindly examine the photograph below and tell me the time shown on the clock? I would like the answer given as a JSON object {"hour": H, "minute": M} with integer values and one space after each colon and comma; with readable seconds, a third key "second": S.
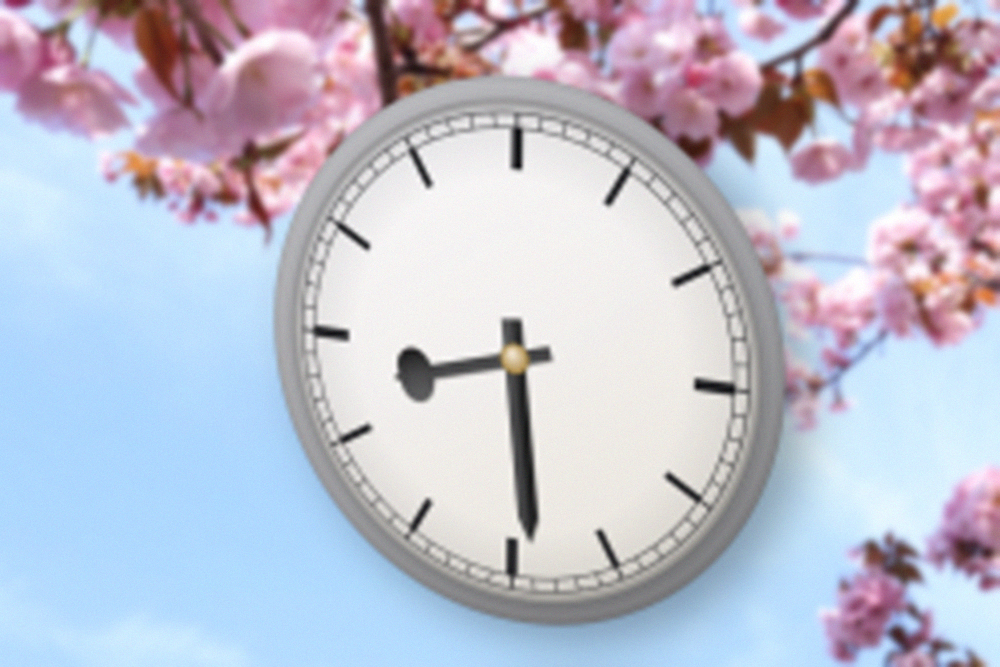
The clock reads {"hour": 8, "minute": 29}
